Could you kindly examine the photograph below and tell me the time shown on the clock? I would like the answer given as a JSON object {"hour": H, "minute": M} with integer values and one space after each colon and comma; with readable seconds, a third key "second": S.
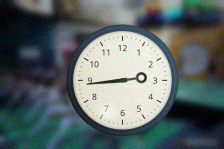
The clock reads {"hour": 2, "minute": 44}
